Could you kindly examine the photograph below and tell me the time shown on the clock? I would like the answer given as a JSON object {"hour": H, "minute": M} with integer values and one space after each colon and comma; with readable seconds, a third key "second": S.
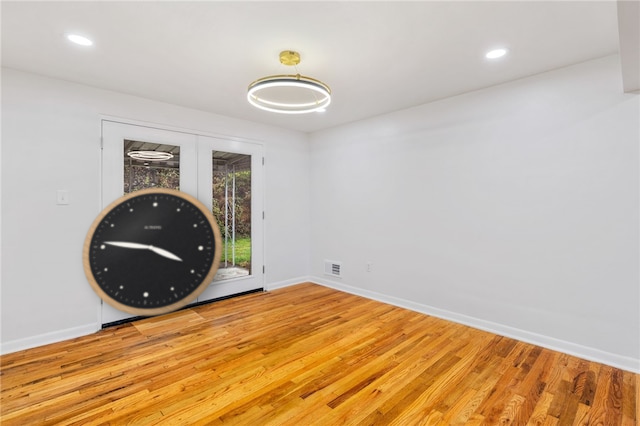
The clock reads {"hour": 3, "minute": 46}
